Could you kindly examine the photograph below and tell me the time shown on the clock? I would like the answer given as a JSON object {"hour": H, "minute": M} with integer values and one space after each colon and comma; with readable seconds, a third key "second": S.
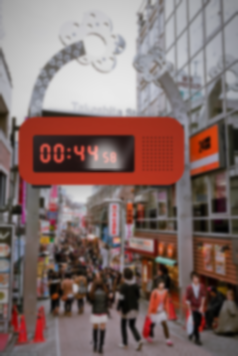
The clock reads {"hour": 0, "minute": 44}
